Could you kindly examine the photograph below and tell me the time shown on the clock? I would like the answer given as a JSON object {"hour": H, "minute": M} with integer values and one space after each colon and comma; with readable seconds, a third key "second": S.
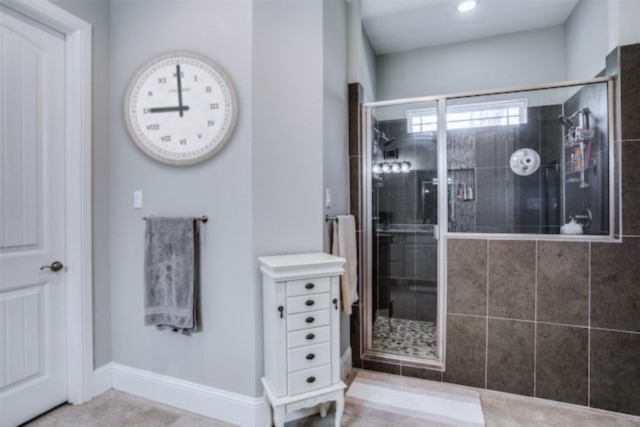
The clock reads {"hour": 9, "minute": 0}
